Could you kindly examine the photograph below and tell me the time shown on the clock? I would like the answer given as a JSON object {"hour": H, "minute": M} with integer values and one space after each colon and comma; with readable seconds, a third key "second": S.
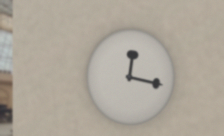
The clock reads {"hour": 12, "minute": 17}
